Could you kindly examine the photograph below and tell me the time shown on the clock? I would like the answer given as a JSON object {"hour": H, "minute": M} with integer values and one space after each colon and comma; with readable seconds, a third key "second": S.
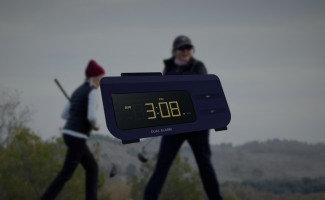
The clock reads {"hour": 3, "minute": 8}
